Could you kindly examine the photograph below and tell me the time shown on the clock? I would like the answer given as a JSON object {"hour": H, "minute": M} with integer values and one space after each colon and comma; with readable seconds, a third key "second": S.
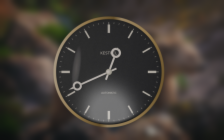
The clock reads {"hour": 12, "minute": 41}
